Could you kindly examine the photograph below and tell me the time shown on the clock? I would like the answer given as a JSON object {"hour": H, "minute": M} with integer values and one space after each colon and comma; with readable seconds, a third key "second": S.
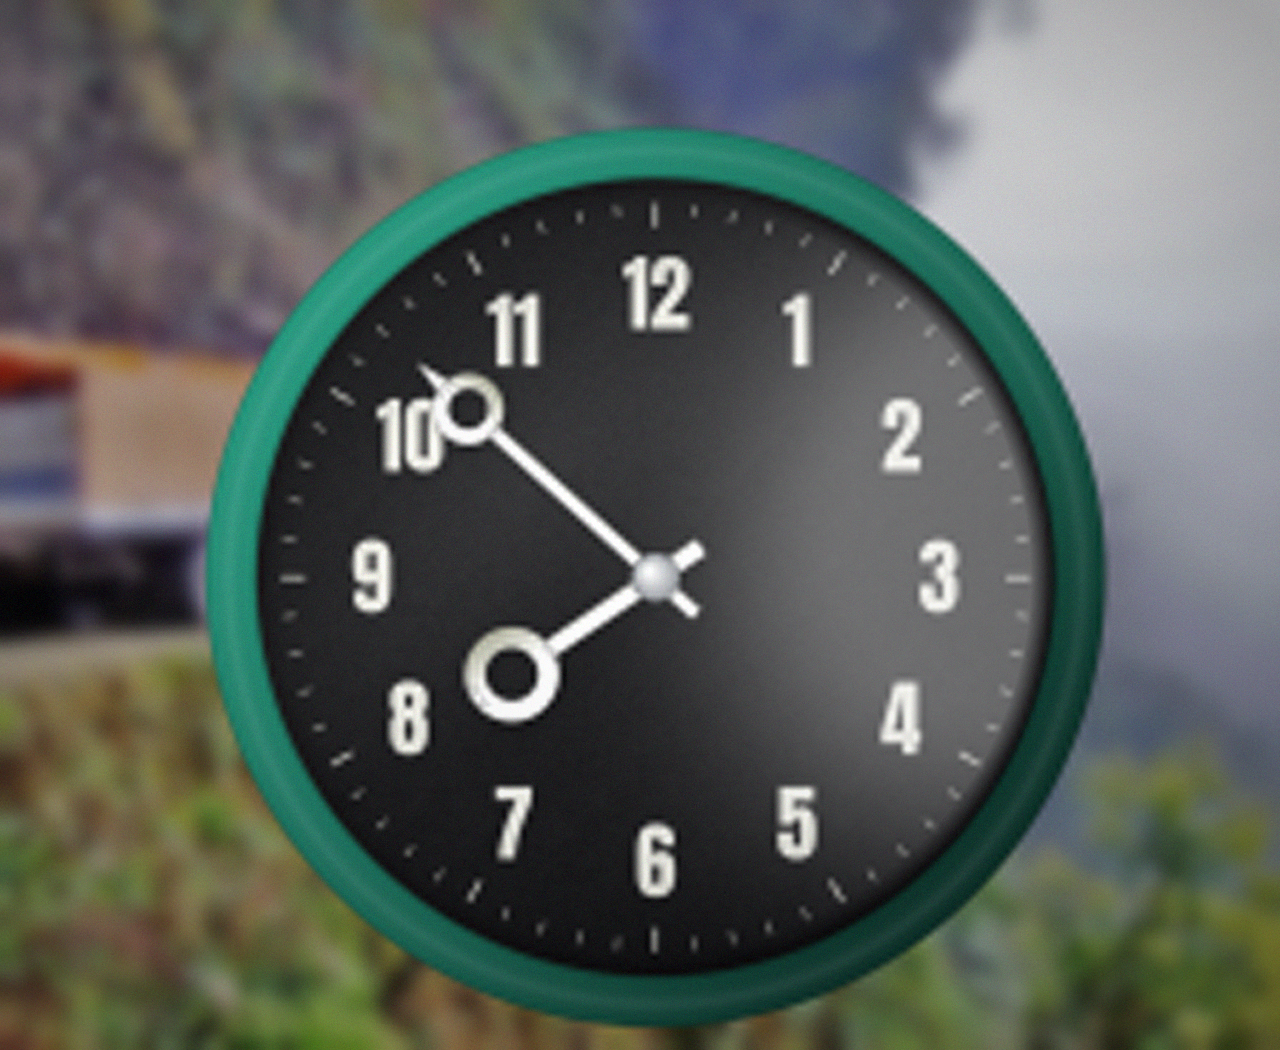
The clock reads {"hour": 7, "minute": 52}
